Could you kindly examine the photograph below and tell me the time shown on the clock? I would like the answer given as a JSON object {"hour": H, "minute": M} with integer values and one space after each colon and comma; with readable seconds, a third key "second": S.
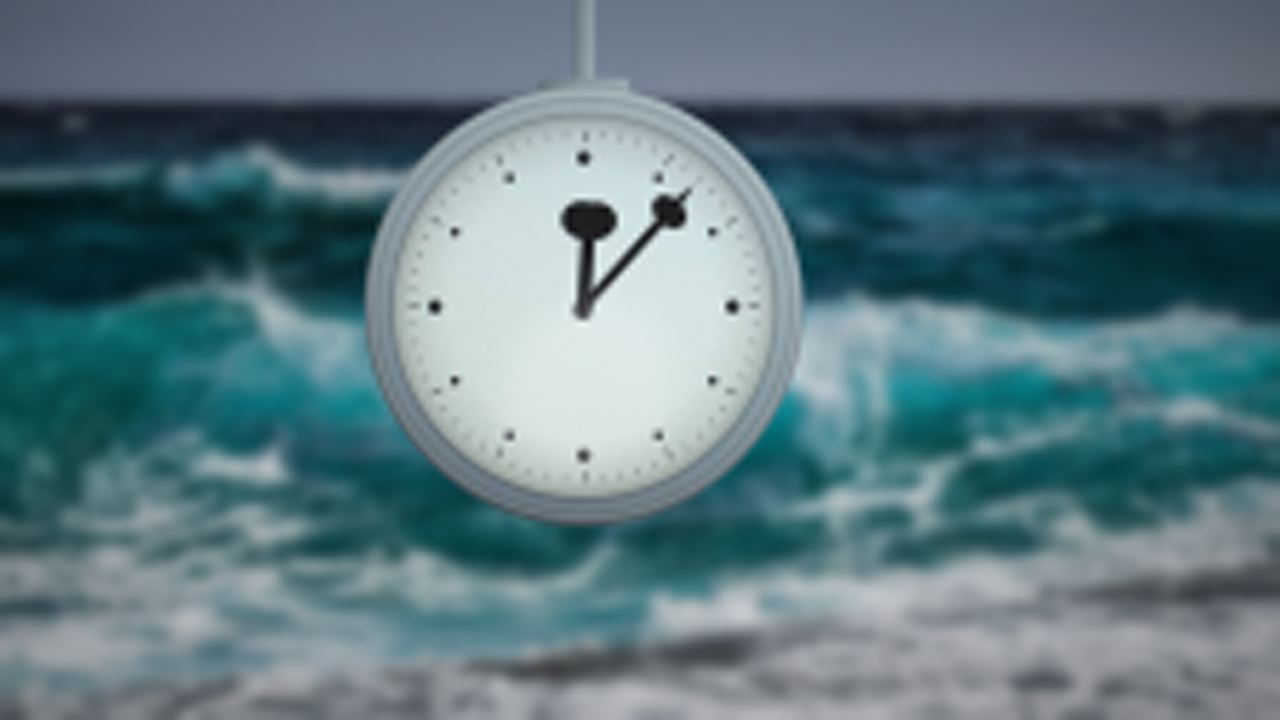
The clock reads {"hour": 12, "minute": 7}
